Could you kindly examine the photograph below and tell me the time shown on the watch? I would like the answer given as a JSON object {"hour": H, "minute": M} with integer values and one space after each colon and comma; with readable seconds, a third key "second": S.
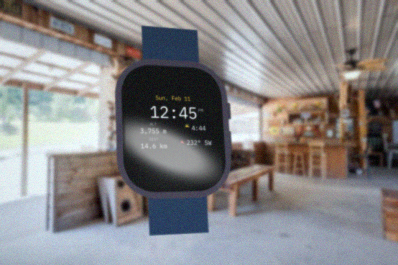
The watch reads {"hour": 12, "minute": 45}
